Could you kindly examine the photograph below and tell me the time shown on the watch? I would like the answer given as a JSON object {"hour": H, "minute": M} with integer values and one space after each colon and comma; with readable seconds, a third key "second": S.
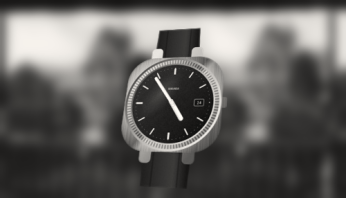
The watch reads {"hour": 4, "minute": 54}
